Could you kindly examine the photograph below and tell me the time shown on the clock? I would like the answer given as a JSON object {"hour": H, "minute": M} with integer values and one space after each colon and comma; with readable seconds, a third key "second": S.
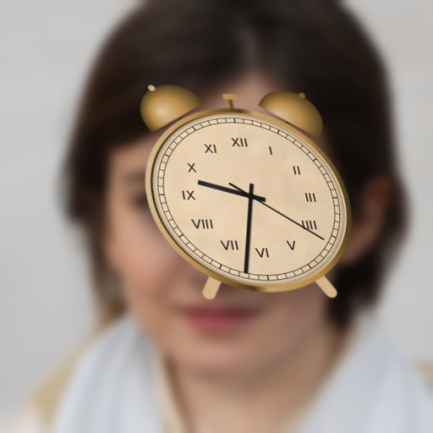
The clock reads {"hour": 9, "minute": 32, "second": 21}
